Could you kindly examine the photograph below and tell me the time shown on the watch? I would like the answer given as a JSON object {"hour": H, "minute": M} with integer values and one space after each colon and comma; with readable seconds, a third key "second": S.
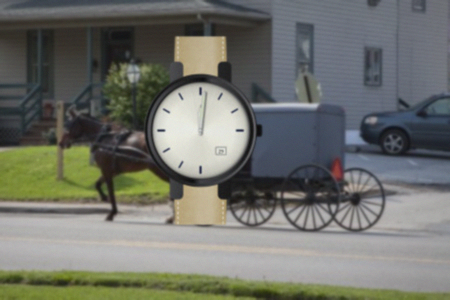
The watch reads {"hour": 12, "minute": 1}
